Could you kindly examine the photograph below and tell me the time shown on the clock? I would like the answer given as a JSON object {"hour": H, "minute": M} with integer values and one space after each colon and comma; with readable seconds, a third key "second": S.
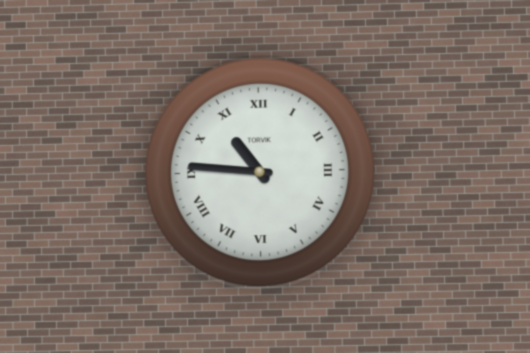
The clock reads {"hour": 10, "minute": 46}
